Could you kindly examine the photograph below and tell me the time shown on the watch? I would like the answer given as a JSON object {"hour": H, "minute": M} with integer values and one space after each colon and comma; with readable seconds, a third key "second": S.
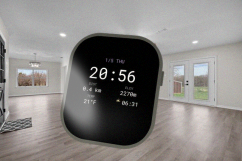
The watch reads {"hour": 20, "minute": 56}
